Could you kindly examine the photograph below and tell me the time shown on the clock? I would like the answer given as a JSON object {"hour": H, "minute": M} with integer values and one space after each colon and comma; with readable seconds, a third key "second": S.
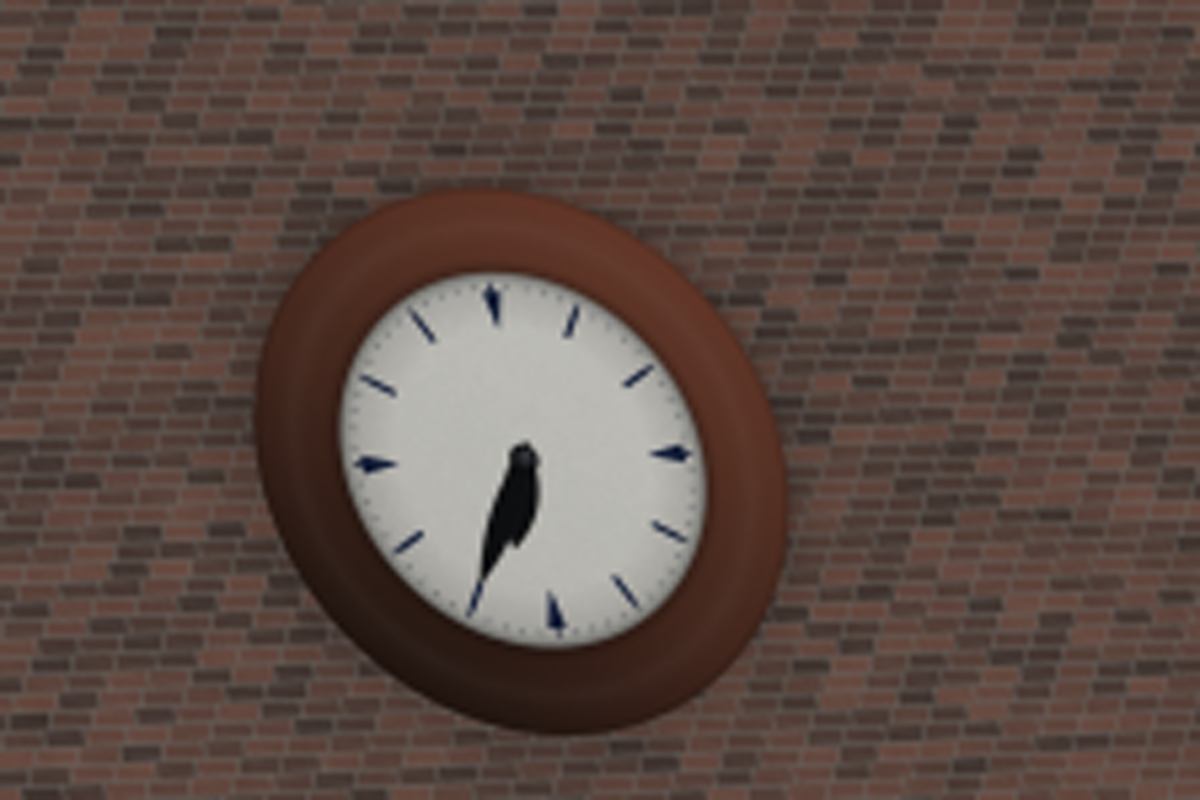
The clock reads {"hour": 6, "minute": 35}
